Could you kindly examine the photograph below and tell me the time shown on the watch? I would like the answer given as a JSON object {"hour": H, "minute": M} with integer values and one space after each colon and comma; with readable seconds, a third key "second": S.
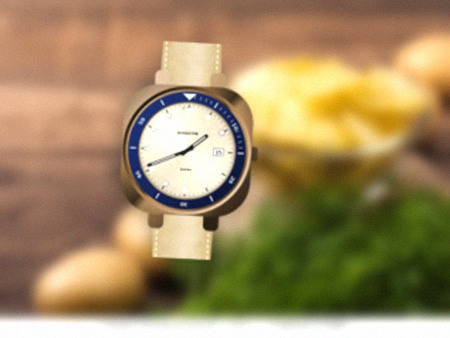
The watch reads {"hour": 1, "minute": 41}
